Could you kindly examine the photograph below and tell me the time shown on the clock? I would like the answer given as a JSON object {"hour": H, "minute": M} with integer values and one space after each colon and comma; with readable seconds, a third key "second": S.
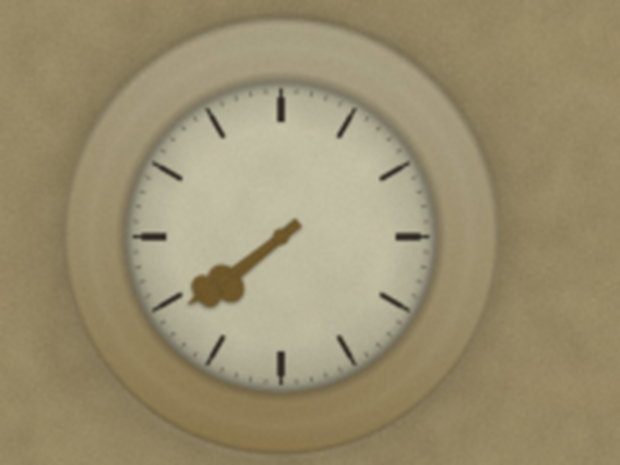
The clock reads {"hour": 7, "minute": 39}
